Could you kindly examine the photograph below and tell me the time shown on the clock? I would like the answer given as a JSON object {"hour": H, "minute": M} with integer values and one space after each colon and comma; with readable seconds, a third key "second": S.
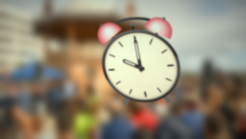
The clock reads {"hour": 10, "minute": 0}
